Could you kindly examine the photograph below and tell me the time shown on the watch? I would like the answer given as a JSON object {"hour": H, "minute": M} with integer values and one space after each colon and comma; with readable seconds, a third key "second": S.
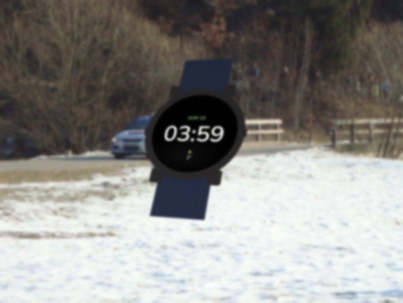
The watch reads {"hour": 3, "minute": 59}
